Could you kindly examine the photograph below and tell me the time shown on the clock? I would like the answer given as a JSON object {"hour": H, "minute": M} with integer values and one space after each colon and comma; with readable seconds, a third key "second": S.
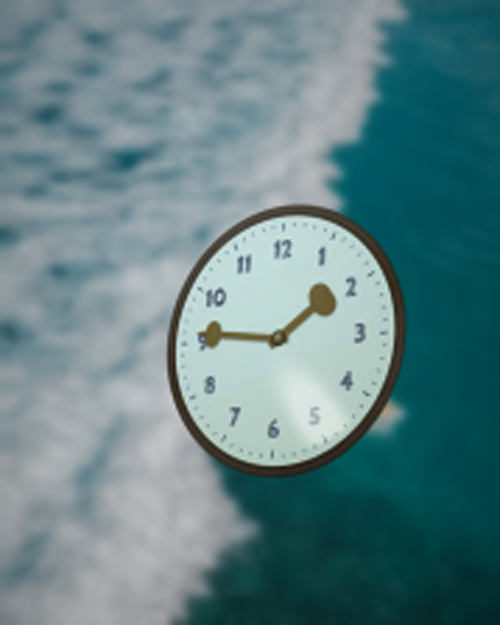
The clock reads {"hour": 1, "minute": 46}
